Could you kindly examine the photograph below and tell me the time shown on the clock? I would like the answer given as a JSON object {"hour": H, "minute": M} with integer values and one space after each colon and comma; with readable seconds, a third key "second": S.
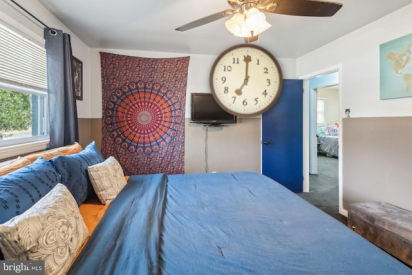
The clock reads {"hour": 7, "minute": 0}
